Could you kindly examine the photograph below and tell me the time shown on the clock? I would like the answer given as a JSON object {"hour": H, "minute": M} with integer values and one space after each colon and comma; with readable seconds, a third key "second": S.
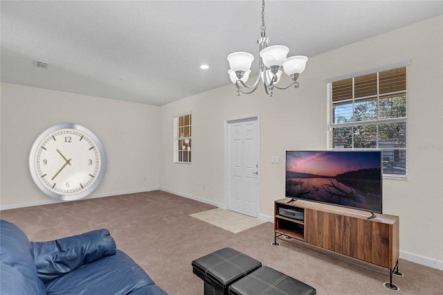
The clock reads {"hour": 10, "minute": 37}
